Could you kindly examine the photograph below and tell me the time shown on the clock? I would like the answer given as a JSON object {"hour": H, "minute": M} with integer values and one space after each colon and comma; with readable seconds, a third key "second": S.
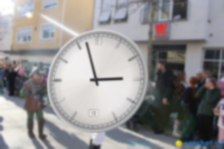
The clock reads {"hour": 2, "minute": 57}
